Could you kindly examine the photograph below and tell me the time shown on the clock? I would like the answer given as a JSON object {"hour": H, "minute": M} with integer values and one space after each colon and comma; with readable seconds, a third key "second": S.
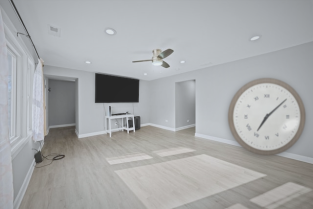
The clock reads {"hour": 7, "minute": 8}
